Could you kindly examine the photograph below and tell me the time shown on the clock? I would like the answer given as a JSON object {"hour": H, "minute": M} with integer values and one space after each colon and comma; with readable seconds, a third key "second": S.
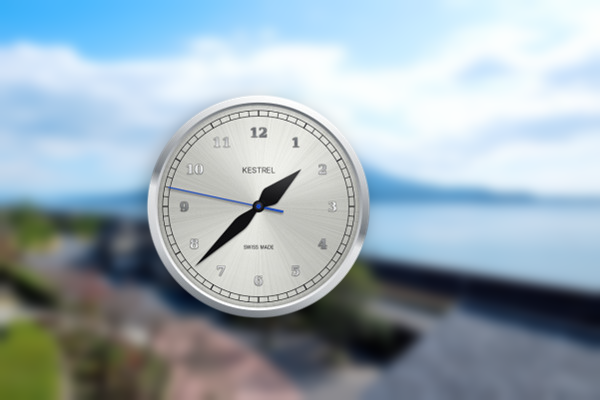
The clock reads {"hour": 1, "minute": 37, "second": 47}
